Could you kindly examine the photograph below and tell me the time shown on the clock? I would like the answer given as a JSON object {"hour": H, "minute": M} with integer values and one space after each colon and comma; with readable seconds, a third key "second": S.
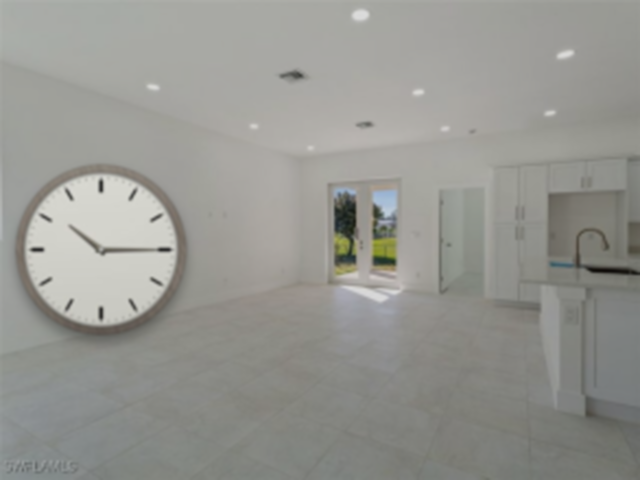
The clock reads {"hour": 10, "minute": 15}
